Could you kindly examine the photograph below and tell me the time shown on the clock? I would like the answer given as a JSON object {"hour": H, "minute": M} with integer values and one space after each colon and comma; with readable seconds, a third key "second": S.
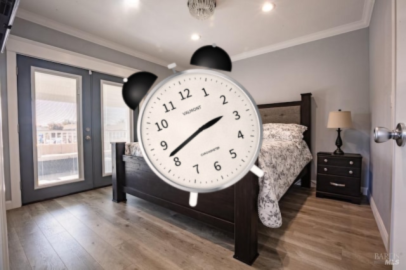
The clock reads {"hour": 2, "minute": 42}
